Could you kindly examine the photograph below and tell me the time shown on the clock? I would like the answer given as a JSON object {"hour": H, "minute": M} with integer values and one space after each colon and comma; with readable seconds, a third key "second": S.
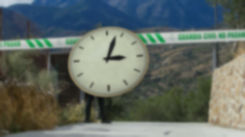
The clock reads {"hour": 3, "minute": 3}
